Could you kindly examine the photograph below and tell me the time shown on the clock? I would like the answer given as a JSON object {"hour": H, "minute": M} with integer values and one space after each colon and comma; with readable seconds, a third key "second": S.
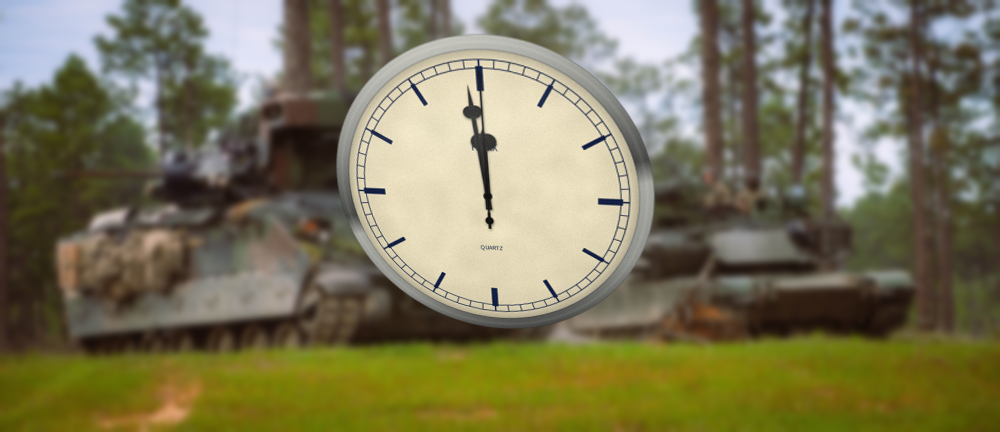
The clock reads {"hour": 11, "minute": 59, "second": 0}
